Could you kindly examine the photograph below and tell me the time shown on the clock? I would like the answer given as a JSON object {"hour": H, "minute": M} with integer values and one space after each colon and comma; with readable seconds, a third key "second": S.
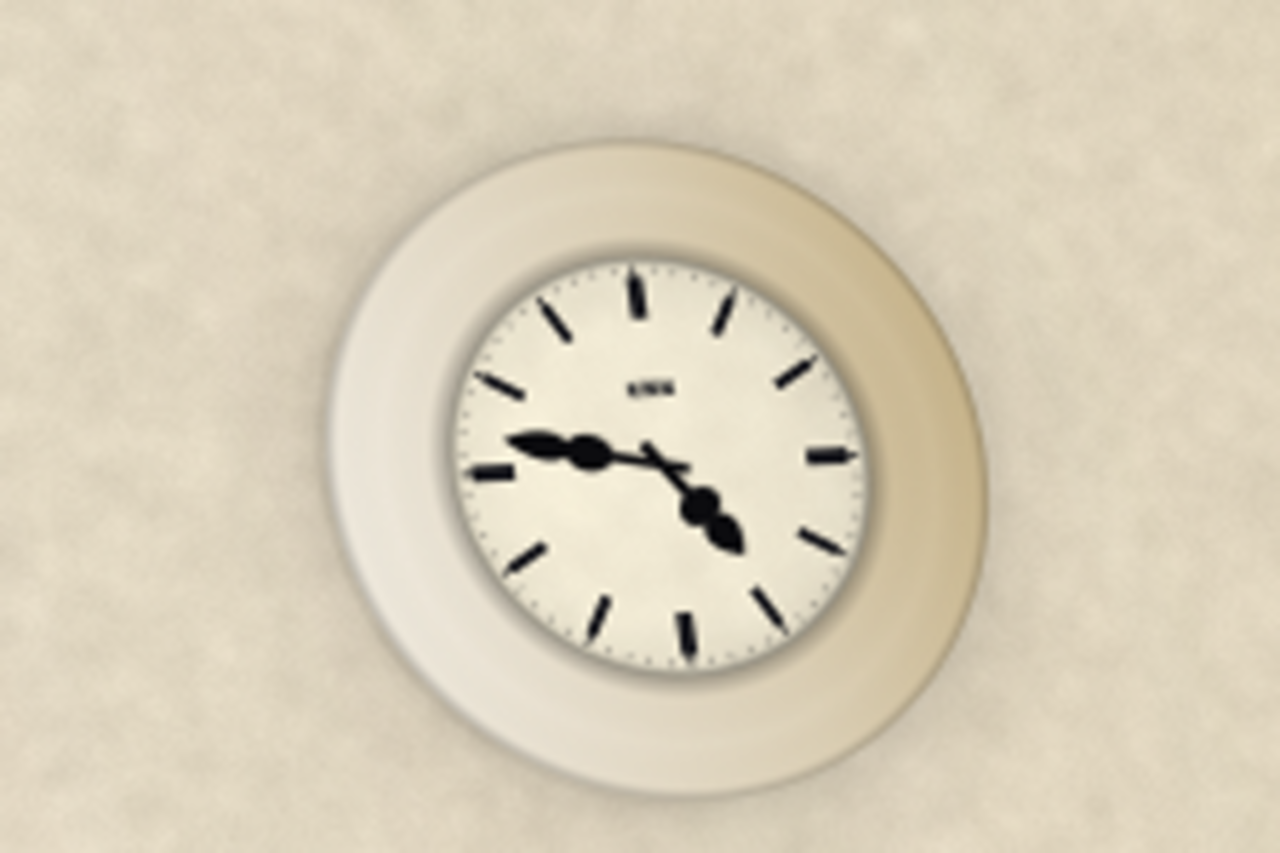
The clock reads {"hour": 4, "minute": 47}
